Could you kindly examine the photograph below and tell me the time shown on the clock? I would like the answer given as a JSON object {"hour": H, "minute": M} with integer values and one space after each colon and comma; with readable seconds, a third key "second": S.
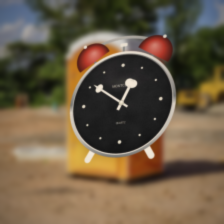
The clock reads {"hour": 12, "minute": 51}
